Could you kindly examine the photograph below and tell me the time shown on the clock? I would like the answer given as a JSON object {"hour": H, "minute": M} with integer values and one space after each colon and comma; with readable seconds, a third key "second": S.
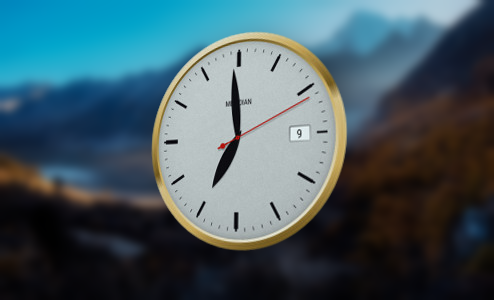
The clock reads {"hour": 6, "minute": 59, "second": 11}
